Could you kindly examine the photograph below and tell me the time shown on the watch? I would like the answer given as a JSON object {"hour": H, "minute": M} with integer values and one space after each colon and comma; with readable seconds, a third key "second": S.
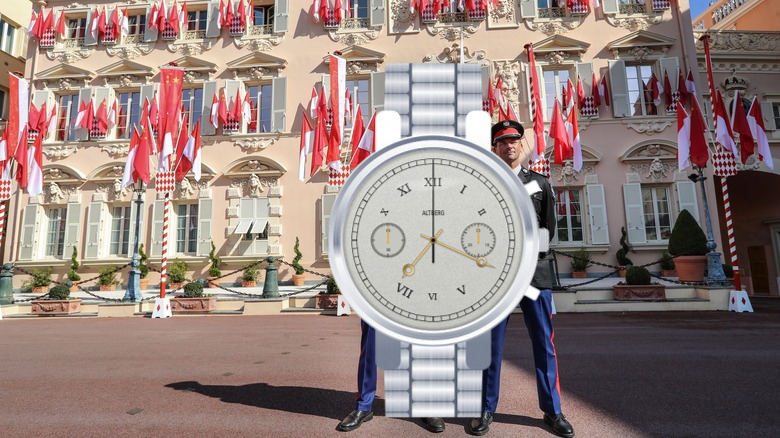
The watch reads {"hour": 7, "minute": 19}
